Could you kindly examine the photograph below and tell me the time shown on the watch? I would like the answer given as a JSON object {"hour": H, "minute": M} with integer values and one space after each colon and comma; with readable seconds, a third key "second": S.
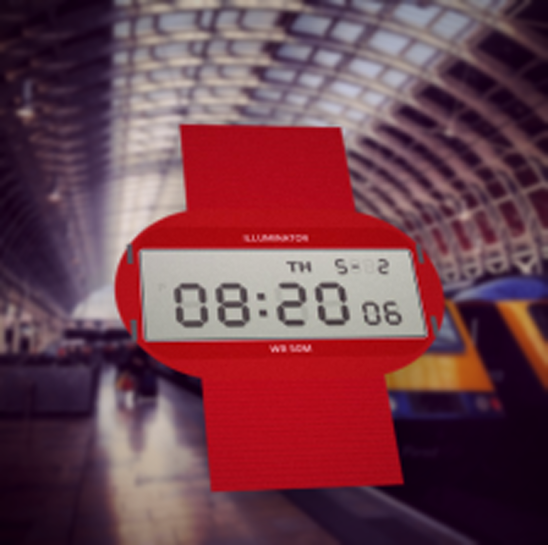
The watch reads {"hour": 8, "minute": 20, "second": 6}
